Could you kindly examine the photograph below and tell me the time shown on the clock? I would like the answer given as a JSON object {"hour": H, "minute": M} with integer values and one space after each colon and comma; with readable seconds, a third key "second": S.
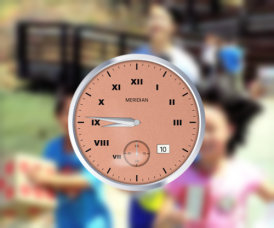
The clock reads {"hour": 8, "minute": 46}
